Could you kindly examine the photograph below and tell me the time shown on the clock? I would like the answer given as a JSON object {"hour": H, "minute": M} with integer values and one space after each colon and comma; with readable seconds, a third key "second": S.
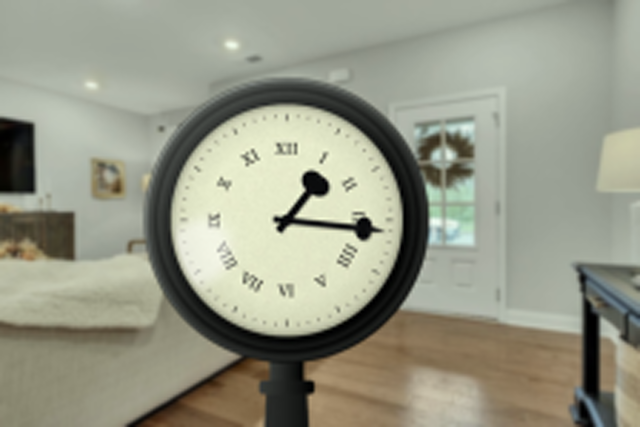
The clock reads {"hour": 1, "minute": 16}
